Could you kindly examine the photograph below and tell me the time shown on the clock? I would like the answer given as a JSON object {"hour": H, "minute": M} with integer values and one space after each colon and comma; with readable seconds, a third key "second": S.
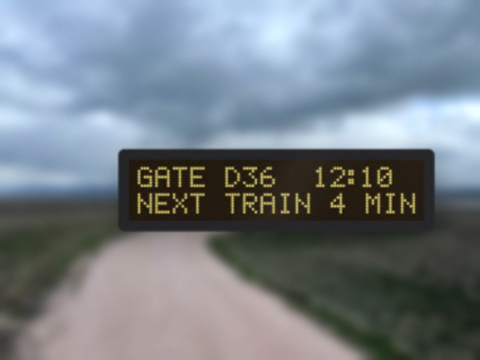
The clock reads {"hour": 12, "minute": 10}
